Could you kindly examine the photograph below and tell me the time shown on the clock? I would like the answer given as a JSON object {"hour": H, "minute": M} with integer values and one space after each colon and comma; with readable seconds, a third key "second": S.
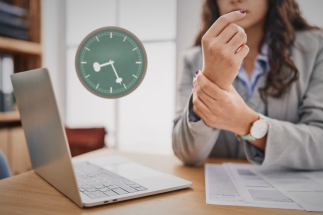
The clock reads {"hour": 8, "minute": 26}
